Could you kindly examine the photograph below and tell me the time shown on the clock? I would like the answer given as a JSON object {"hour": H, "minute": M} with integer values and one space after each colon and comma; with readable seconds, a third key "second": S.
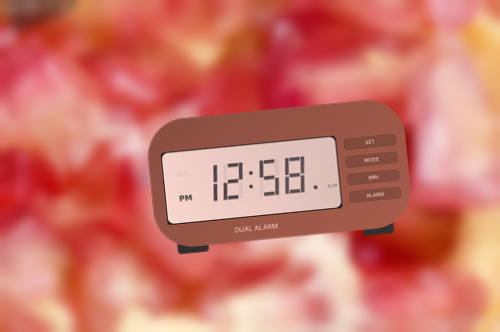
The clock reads {"hour": 12, "minute": 58}
